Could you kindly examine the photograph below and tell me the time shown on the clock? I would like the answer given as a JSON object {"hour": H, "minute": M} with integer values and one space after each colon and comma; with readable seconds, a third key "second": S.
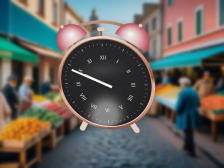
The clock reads {"hour": 9, "minute": 49}
